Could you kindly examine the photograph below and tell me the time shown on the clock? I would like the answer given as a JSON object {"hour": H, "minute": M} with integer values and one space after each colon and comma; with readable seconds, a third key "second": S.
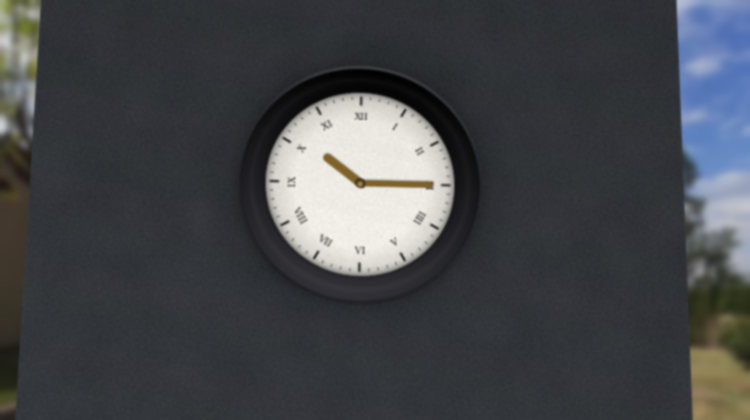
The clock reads {"hour": 10, "minute": 15}
